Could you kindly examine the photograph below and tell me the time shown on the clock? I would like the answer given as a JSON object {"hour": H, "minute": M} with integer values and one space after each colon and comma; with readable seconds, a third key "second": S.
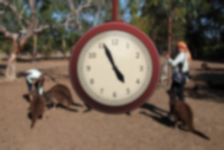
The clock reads {"hour": 4, "minute": 56}
